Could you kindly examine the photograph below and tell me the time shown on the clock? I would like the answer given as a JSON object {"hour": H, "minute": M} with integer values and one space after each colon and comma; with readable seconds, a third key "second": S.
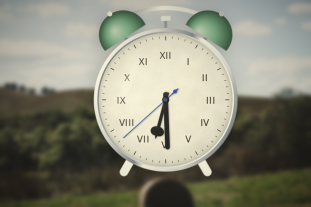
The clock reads {"hour": 6, "minute": 29, "second": 38}
